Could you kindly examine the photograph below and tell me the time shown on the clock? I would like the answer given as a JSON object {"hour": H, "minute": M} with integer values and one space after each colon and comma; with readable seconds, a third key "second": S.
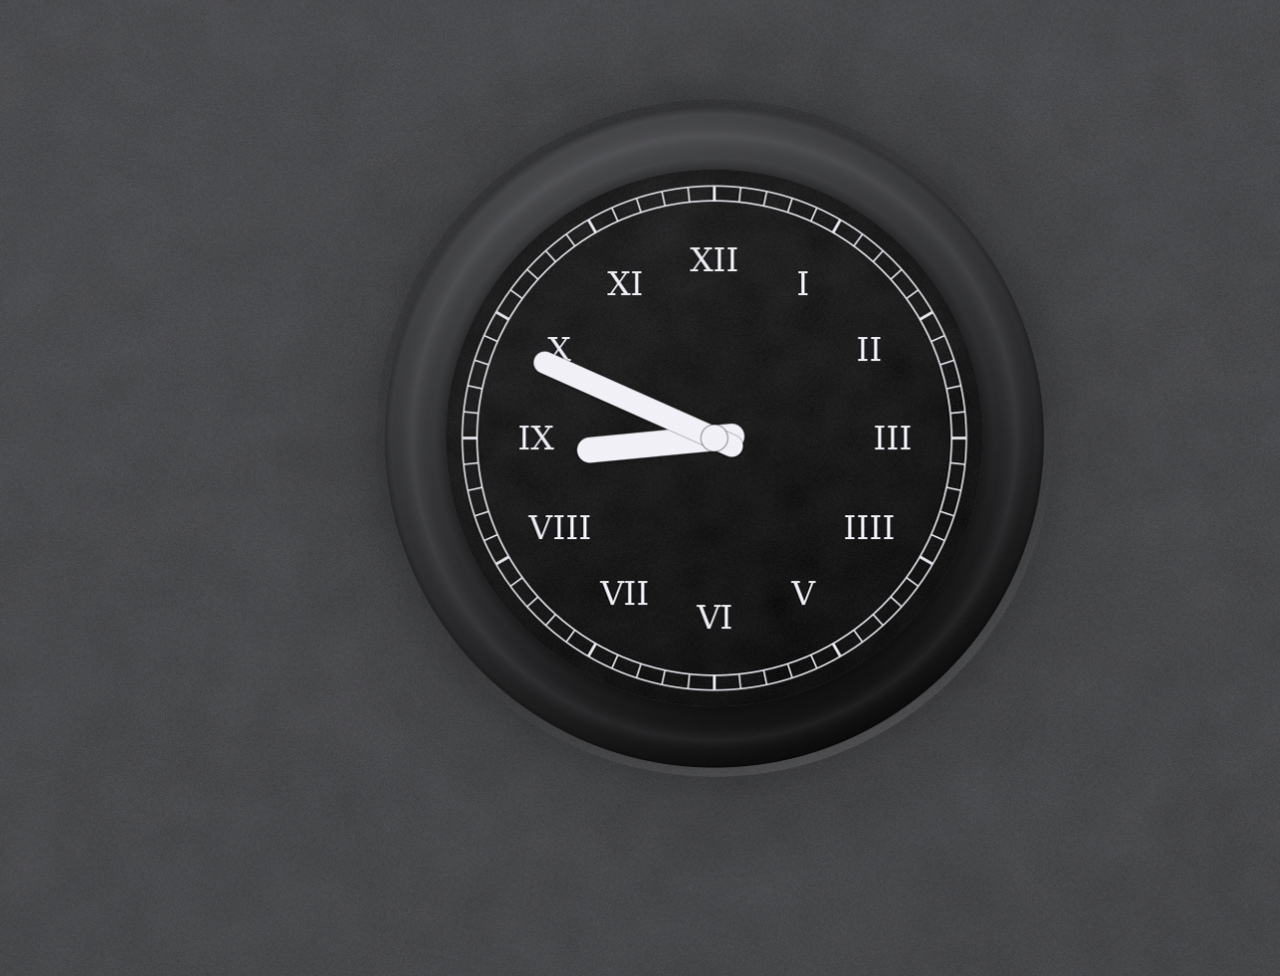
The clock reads {"hour": 8, "minute": 49}
